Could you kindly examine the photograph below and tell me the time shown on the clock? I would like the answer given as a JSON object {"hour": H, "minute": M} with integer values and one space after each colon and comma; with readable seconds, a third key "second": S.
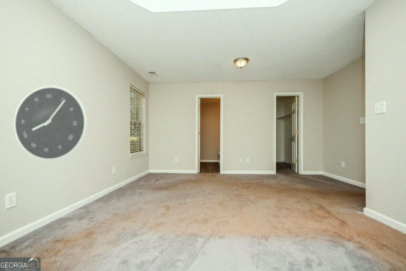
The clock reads {"hour": 8, "minute": 6}
